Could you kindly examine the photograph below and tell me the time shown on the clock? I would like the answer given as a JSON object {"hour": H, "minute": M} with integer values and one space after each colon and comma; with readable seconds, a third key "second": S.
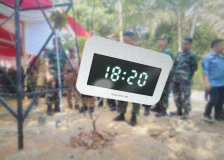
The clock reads {"hour": 18, "minute": 20}
